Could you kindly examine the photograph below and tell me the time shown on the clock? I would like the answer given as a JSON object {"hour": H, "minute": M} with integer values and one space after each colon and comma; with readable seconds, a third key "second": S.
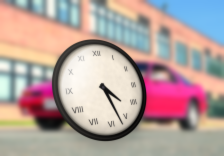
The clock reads {"hour": 4, "minute": 27}
